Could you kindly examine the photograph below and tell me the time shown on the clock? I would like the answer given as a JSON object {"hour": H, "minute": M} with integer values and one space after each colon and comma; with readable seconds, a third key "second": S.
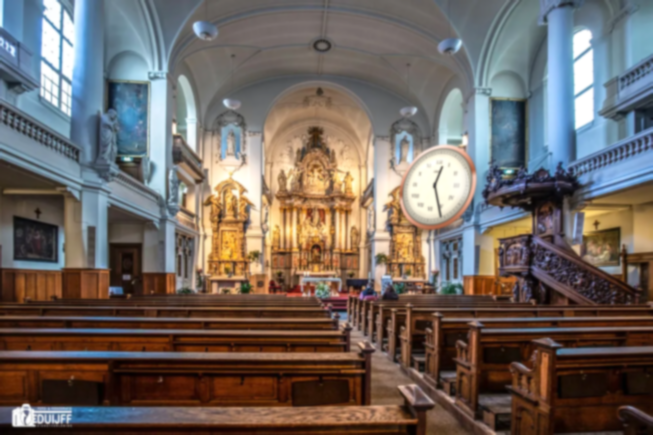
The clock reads {"hour": 12, "minute": 26}
